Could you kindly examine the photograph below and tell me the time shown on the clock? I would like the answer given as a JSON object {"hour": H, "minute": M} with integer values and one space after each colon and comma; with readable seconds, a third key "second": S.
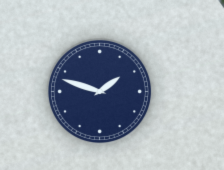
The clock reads {"hour": 1, "minute": 48}
